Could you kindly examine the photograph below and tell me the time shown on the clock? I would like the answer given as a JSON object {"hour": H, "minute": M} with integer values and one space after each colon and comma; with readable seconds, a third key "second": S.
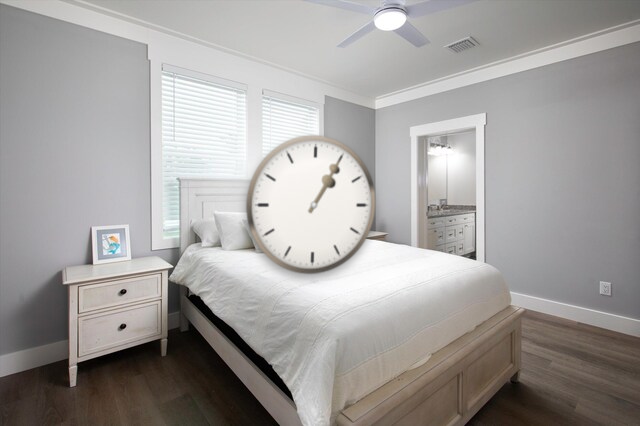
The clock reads {"hour": 1, "minute": 5}
